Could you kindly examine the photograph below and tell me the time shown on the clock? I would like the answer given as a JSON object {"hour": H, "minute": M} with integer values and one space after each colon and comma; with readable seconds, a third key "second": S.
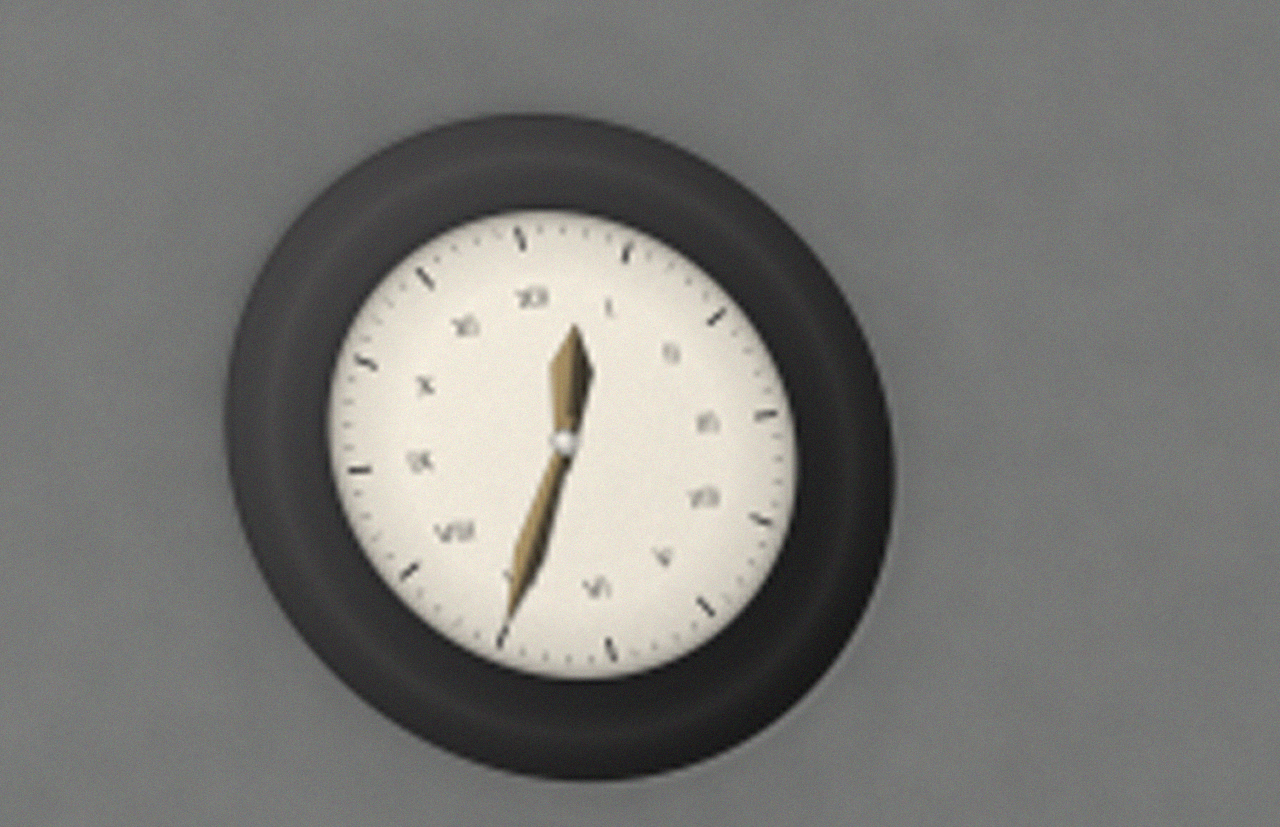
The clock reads {"hour": 12, "minute": 35}
